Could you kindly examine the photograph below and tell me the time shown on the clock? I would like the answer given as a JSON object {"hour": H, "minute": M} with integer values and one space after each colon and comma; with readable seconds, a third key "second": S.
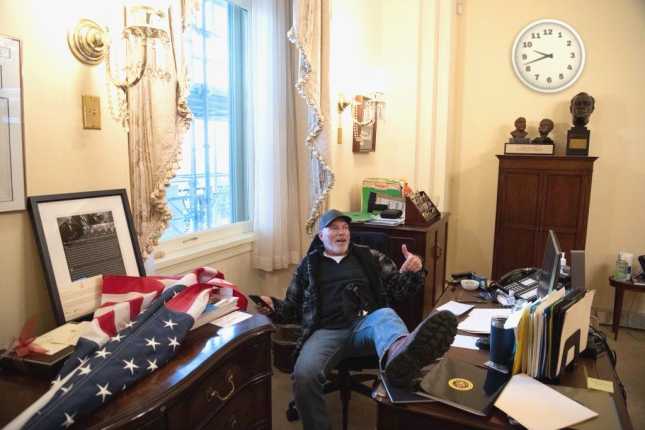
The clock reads {"hour": 9, "minute": 42}
